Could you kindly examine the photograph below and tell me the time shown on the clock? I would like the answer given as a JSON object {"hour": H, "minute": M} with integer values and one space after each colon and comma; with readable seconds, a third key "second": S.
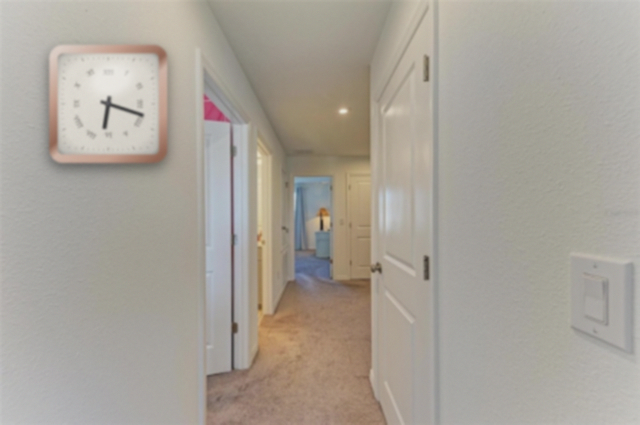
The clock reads {"hour": 6, "minute": 18}
